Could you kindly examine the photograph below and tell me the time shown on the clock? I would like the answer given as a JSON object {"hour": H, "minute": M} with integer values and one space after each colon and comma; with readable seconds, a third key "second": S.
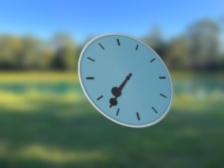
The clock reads {"hour": 7, "minute": 37}
